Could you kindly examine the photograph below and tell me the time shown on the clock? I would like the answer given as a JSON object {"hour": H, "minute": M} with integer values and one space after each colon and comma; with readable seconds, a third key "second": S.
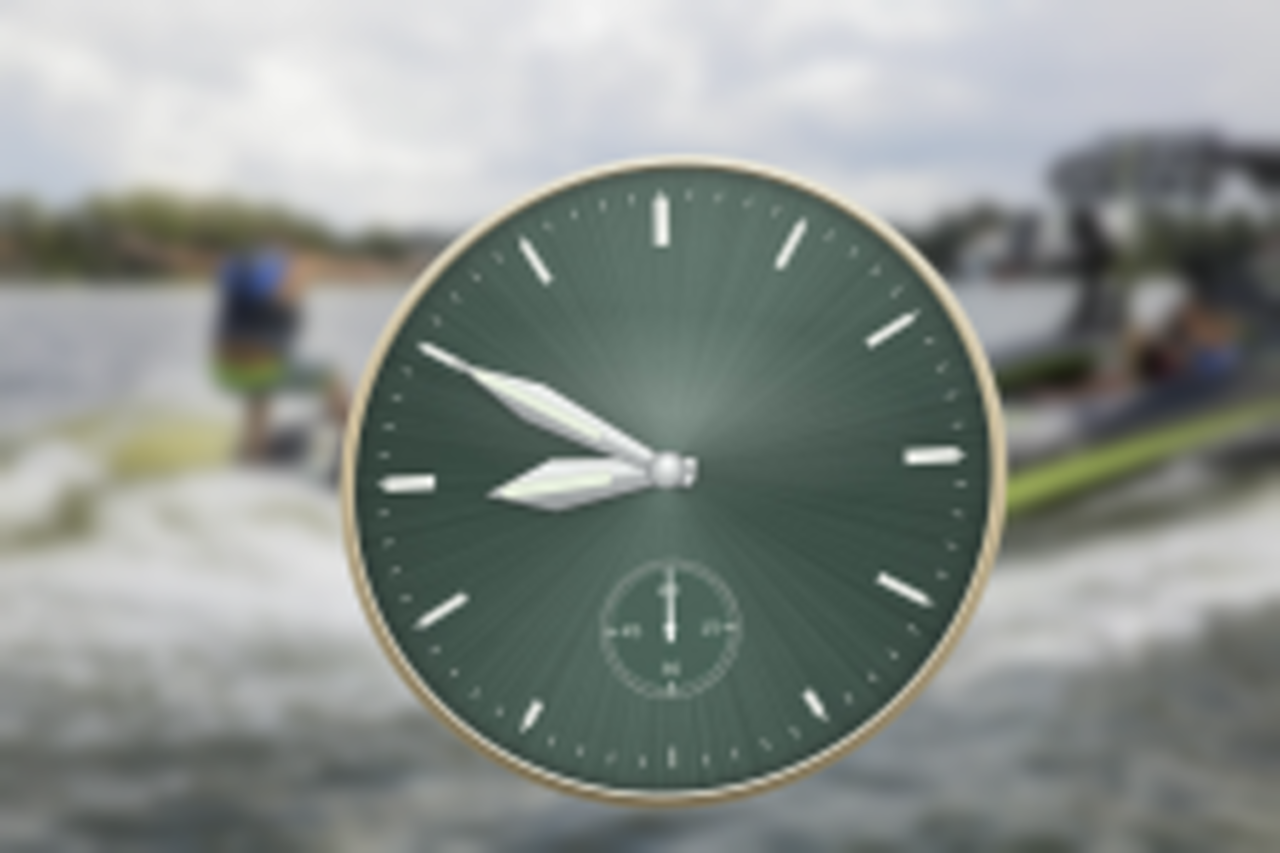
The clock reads {"hour": 8, "minute": 50}
